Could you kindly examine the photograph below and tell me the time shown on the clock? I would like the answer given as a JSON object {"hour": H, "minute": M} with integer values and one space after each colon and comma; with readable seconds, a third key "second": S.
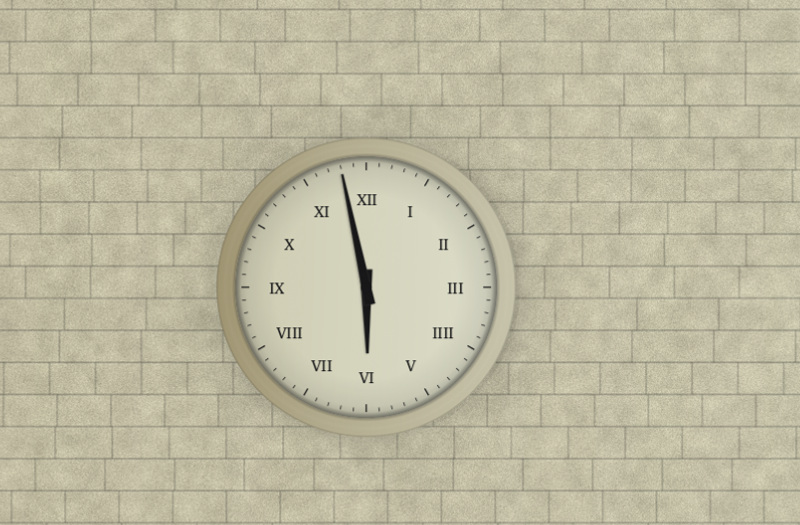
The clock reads {"hour": 5, "minute": 58}
